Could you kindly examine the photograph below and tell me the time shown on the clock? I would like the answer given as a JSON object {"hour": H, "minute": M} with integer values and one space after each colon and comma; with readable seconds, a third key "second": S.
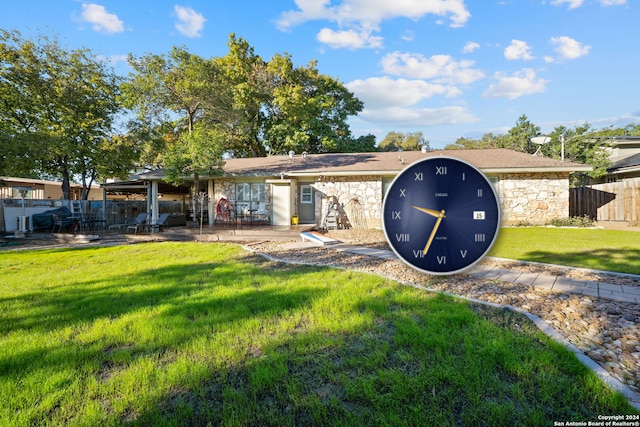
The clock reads {"hour": 9, "minute": 34}
